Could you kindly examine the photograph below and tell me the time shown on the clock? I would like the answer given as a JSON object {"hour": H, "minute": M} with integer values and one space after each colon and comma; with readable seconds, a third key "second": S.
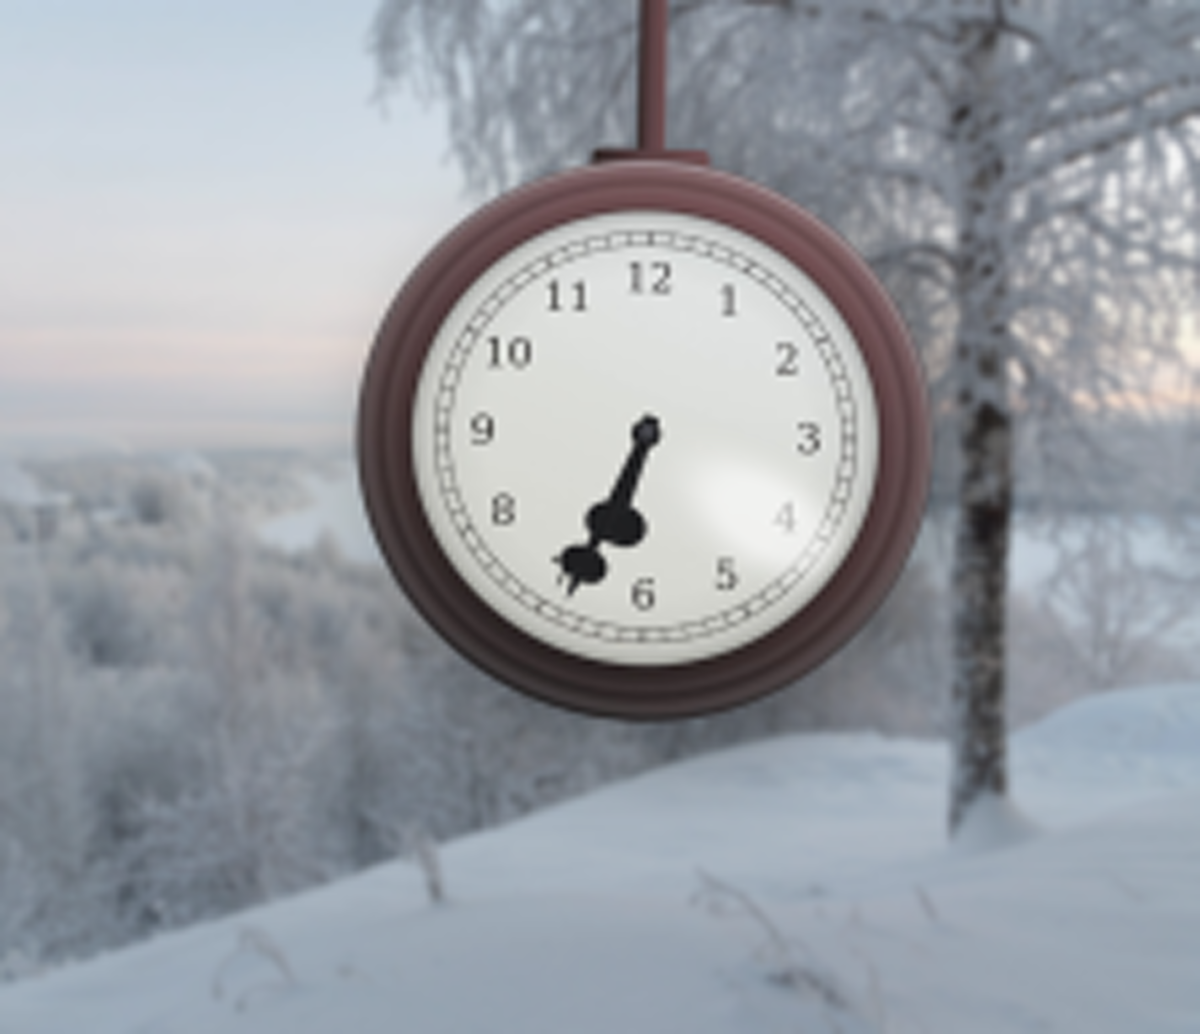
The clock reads {"hour": 6, "minute": 34}
